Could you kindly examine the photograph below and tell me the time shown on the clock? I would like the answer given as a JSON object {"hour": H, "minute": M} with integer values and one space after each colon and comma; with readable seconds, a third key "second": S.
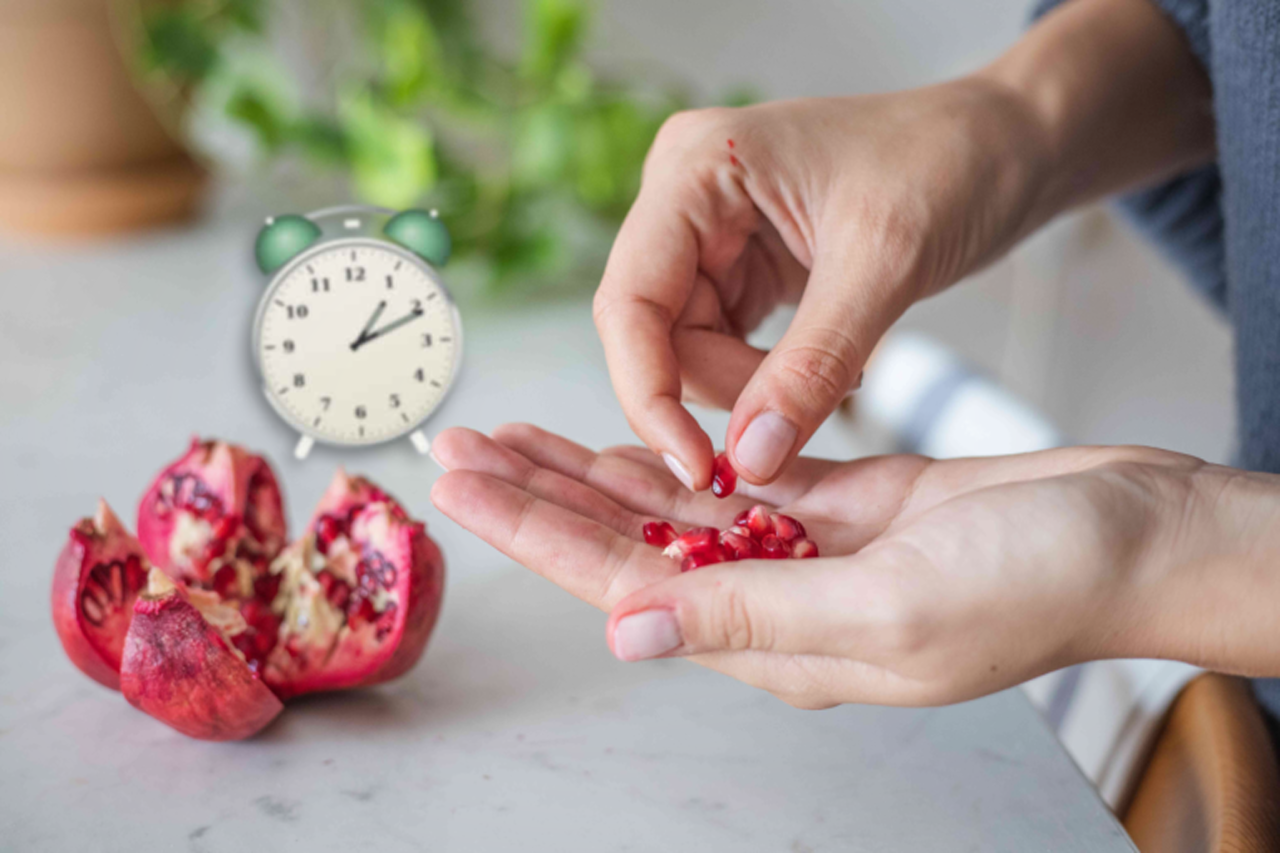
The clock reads {"hour": 1, "minute": 11}
